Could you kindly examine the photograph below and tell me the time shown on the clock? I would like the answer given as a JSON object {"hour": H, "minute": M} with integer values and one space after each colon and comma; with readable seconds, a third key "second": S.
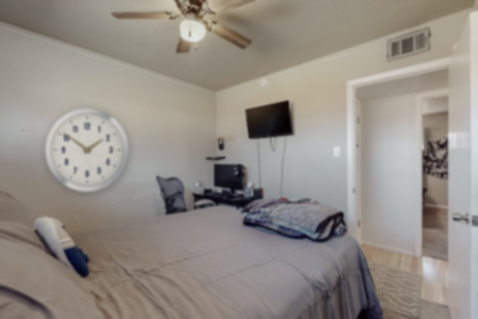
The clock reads {"hour": 1, "minute": 51}
